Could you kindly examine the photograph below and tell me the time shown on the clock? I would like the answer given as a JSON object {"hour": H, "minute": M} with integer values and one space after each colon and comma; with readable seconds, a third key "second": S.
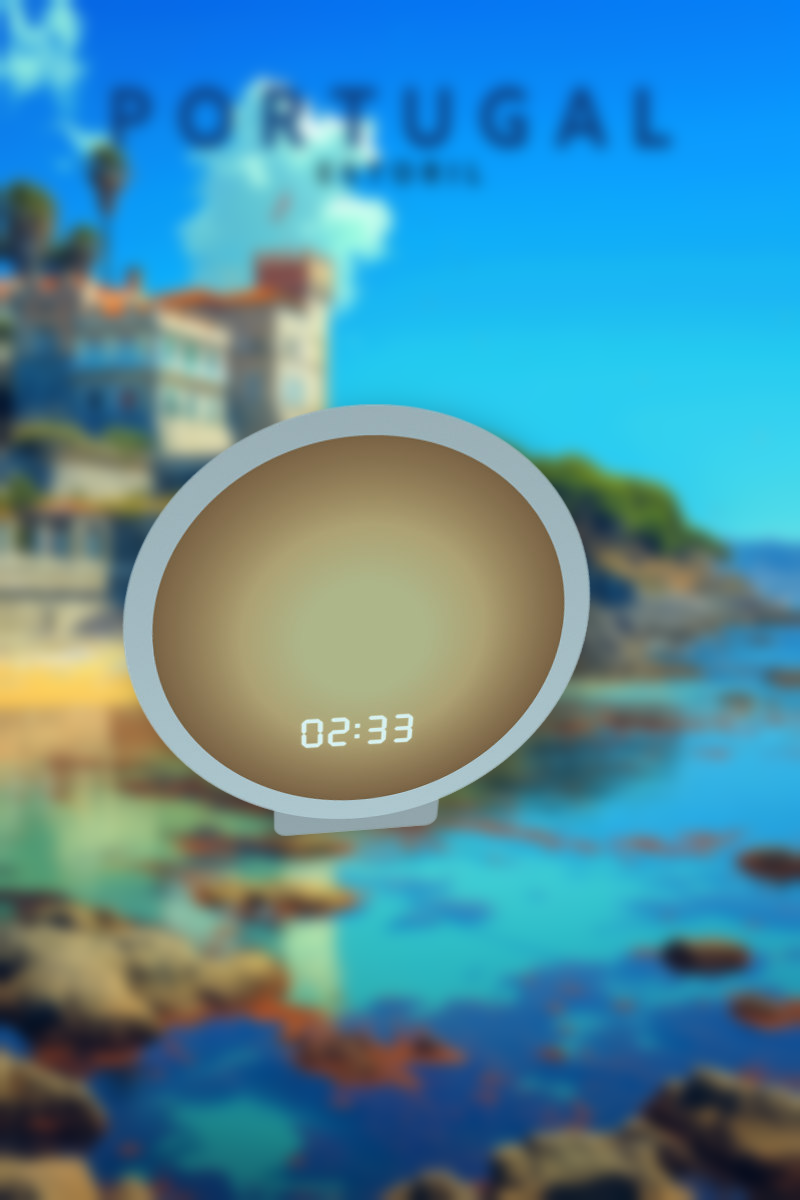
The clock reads {"hour": 2, "minute": 33}
